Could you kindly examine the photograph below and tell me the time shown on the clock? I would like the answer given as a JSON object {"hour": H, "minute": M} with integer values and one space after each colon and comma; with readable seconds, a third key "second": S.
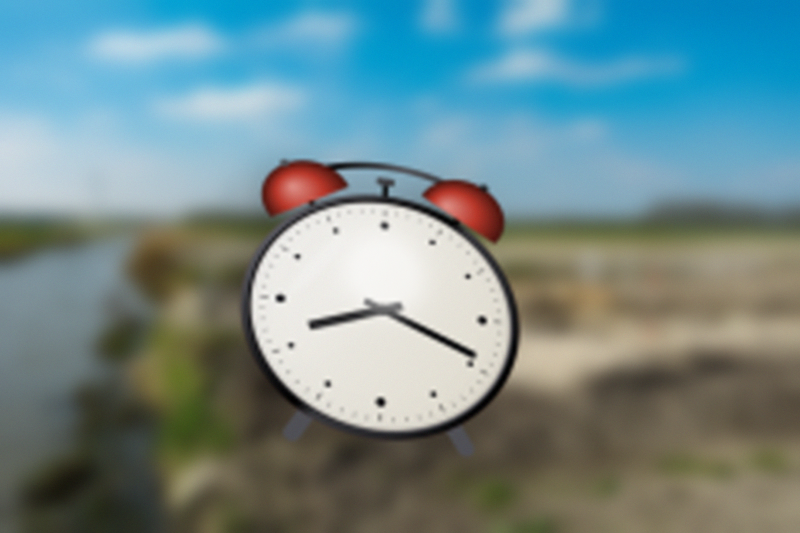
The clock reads {"hour": 8, "minute": 19}
